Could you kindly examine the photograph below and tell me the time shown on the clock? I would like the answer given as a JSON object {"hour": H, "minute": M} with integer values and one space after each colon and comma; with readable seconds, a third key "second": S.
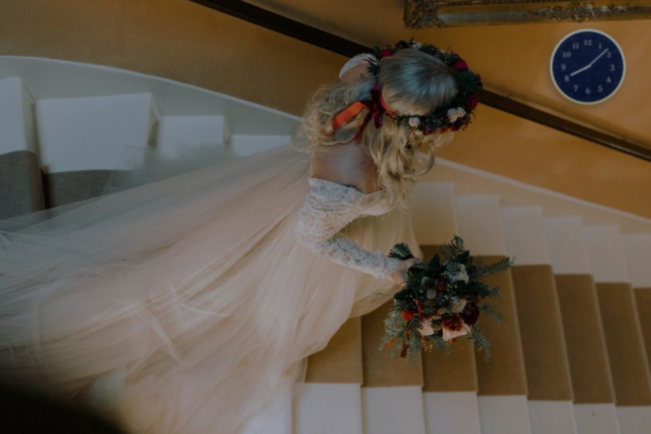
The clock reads {"hour": 8, "minute": 8}
